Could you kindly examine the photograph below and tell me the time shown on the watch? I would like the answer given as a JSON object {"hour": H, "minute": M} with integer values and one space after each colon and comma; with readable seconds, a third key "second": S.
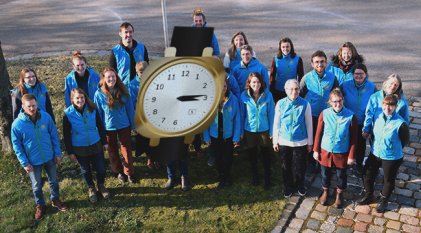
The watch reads {"hour": 3, "minute": 14}
